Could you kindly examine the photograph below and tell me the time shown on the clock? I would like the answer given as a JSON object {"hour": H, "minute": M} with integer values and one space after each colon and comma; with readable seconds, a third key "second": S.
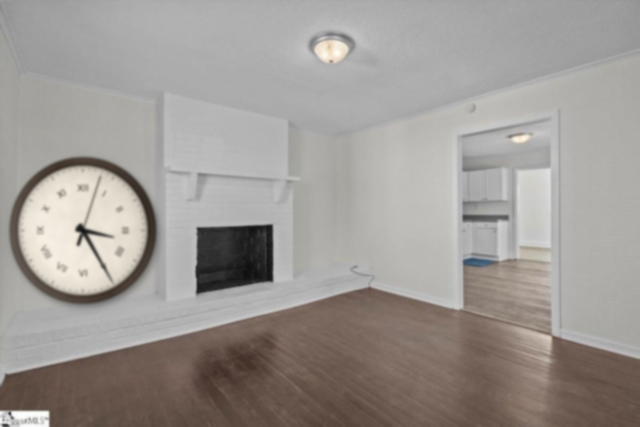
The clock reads {"hour": 3, "minute": 25, "second": 3}
